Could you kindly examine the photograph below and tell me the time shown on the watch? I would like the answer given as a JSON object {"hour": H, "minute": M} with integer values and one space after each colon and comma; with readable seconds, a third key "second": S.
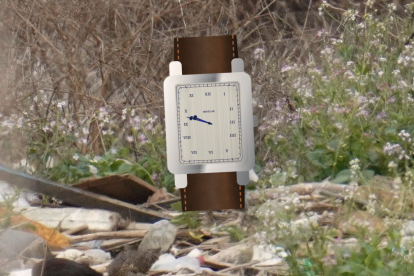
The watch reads {"hour": 9, "minute": 48}
